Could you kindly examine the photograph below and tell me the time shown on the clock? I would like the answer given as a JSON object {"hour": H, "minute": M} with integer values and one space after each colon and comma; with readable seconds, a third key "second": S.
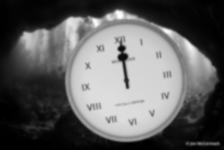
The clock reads {"hour": 12, "minute": 0}
